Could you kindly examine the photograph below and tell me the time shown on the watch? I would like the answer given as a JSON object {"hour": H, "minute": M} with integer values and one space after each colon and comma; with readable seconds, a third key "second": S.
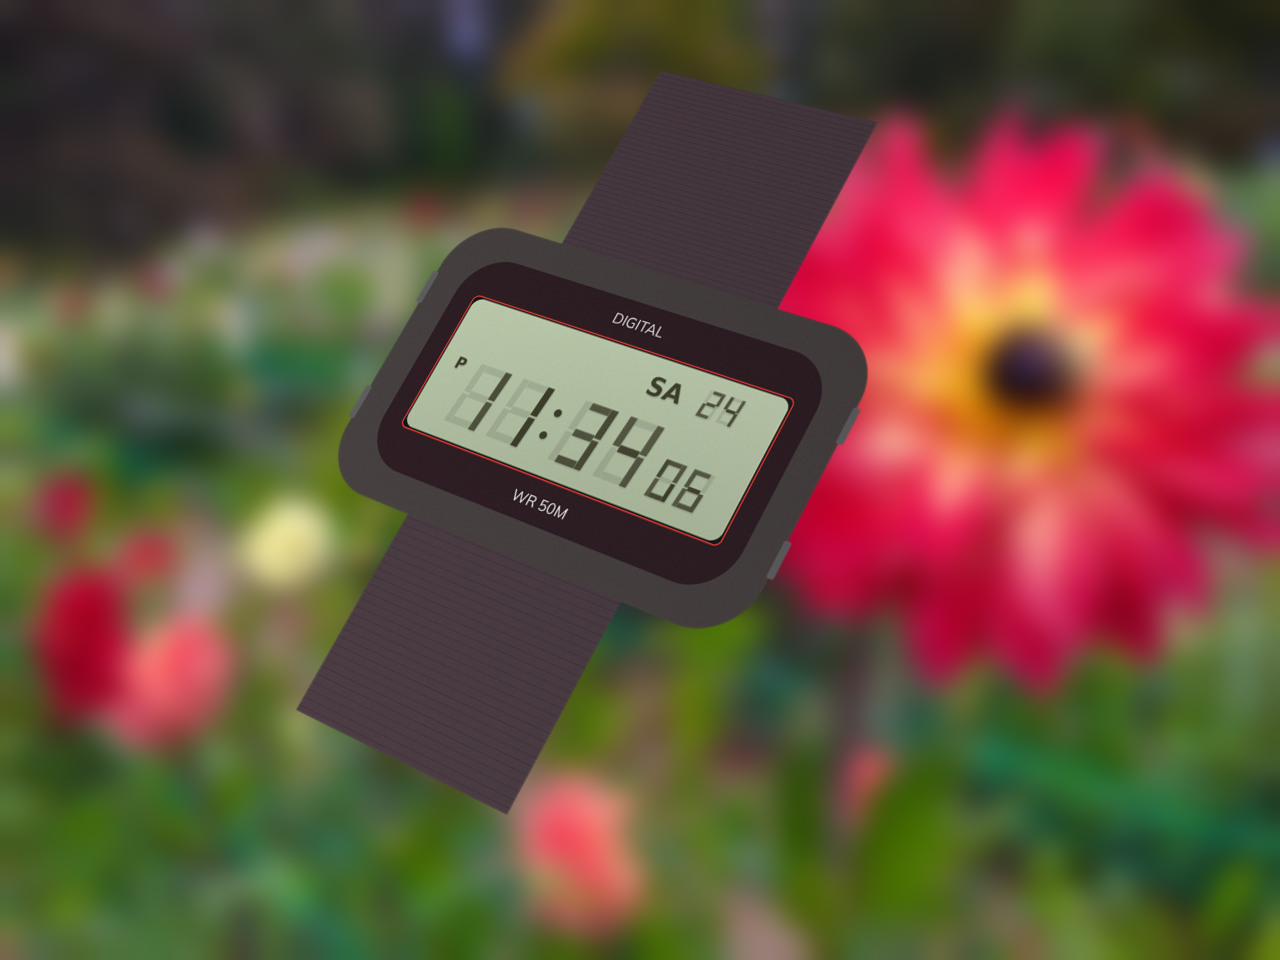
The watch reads {"hour": 11, "minute": 34, "second": 6}
